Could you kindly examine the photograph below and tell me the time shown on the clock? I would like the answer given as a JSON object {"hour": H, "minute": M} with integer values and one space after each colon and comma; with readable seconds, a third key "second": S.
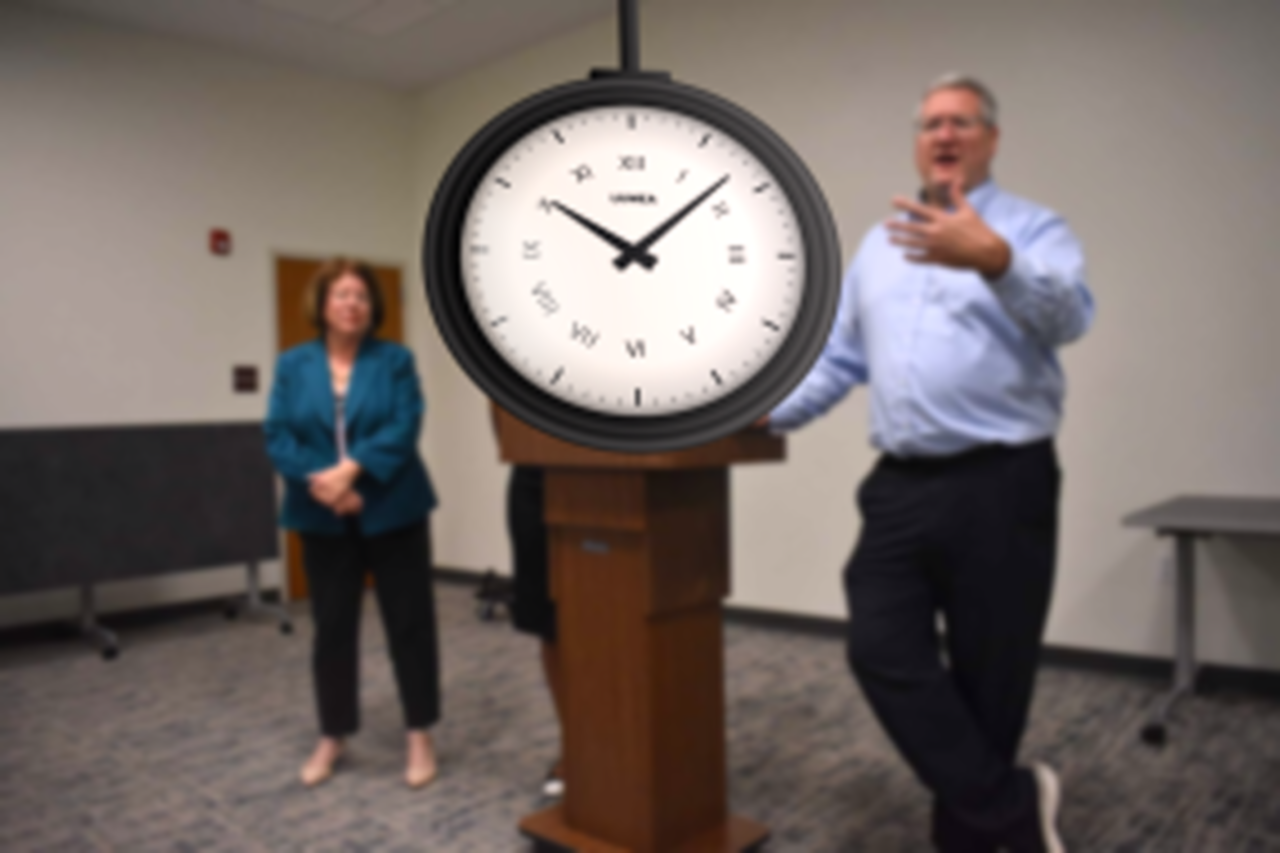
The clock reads {"hour": 10, "minute": 8}
